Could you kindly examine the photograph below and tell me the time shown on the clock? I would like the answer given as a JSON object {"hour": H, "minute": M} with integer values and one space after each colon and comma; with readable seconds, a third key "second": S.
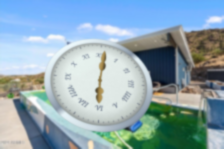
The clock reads {"hour": 6, "minute": 1}
